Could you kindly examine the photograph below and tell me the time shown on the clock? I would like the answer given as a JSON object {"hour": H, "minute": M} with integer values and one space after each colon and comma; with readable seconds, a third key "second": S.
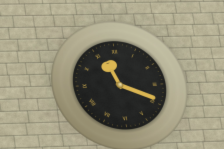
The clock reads {"hour": 11, "minute": 19}
